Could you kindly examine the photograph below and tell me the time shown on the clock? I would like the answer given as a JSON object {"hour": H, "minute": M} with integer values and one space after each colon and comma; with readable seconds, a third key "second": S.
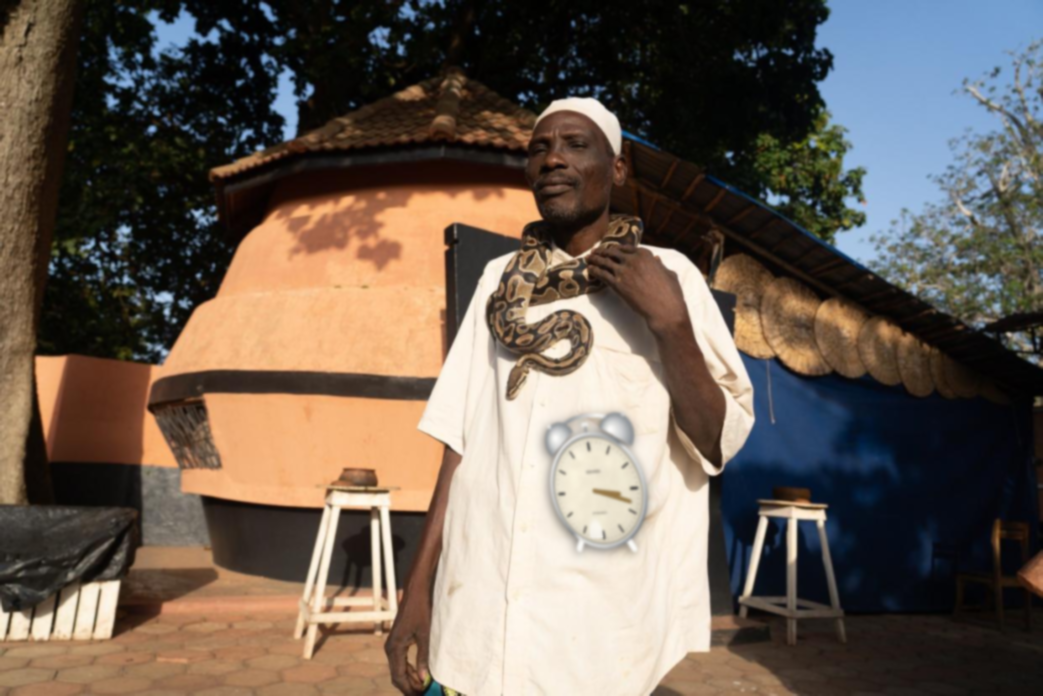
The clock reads {"hour": 3, "minute": 18}
